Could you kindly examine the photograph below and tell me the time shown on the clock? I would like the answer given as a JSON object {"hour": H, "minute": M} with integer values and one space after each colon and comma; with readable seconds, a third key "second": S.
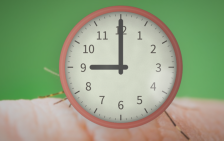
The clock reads {"hour": 9, "minute": 0}
